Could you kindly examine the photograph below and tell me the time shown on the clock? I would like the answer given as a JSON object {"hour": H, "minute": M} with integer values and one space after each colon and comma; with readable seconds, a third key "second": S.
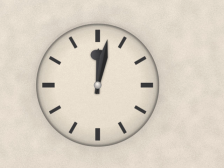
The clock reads {"hour": 12, "minute": 2}
